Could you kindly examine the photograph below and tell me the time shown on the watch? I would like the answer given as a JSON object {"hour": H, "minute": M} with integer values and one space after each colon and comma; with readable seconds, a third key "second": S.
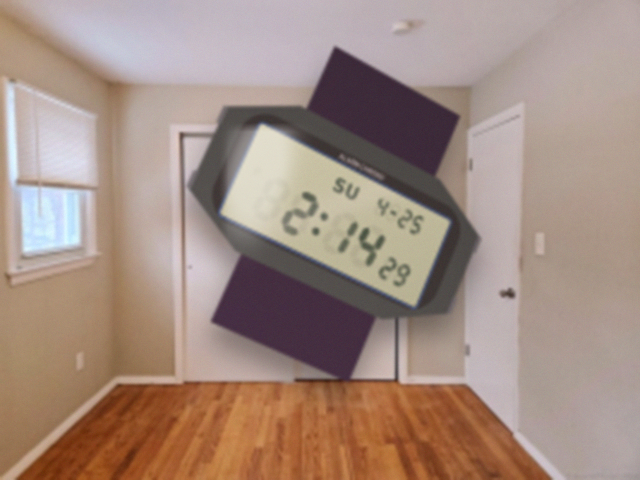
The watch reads {"hour": 2, "minute": 14, "second": 29}
